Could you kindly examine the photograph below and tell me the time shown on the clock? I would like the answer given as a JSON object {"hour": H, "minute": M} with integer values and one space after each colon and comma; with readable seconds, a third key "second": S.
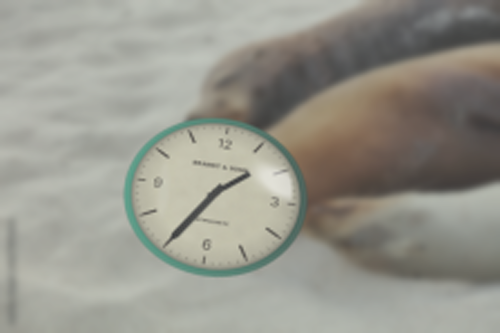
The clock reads {"hour": 1, "minute": 35}
